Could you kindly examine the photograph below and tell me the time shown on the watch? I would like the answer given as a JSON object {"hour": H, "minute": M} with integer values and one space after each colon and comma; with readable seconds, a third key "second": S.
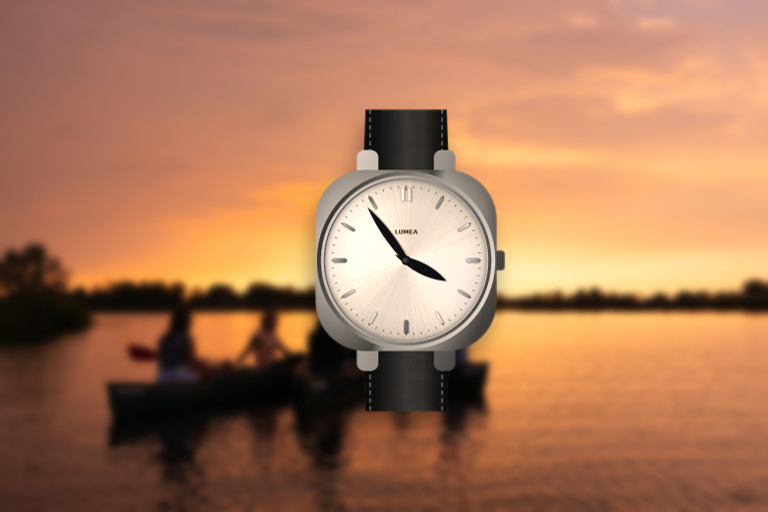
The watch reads {"hour": 3, "minute": 54}
